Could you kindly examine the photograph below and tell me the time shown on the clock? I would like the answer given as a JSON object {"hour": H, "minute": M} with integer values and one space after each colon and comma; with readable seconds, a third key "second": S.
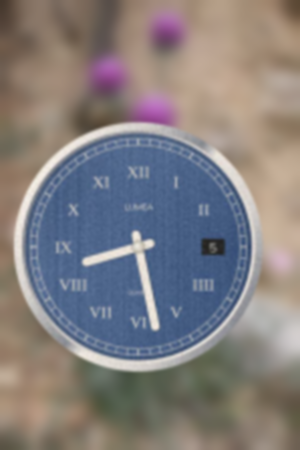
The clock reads {"hour": 8, "minute": 28}
